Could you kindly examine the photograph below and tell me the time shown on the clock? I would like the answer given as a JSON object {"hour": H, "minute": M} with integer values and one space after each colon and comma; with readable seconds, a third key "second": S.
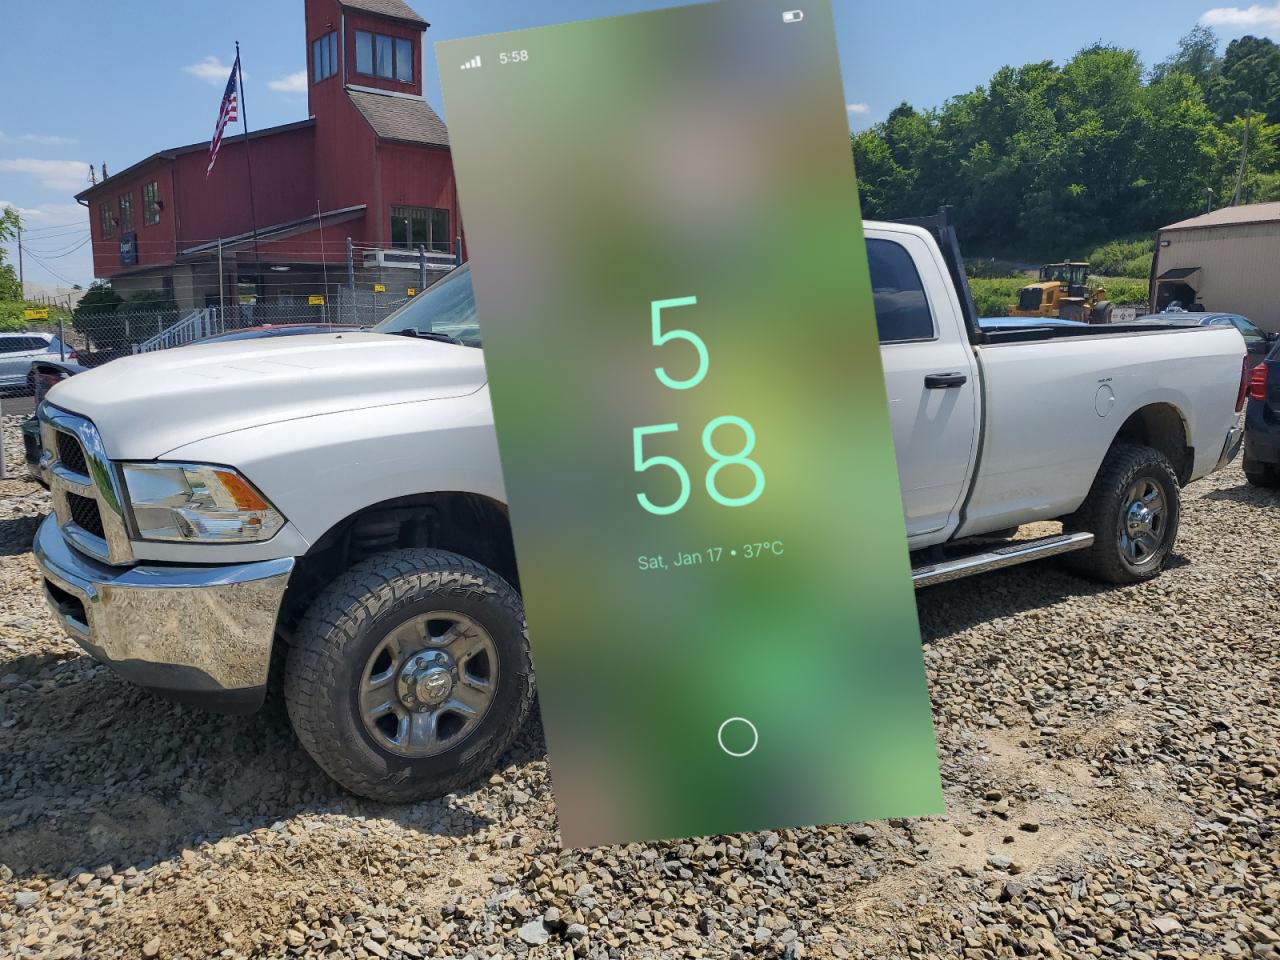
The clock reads {"hour": 5, "minute": 58}
